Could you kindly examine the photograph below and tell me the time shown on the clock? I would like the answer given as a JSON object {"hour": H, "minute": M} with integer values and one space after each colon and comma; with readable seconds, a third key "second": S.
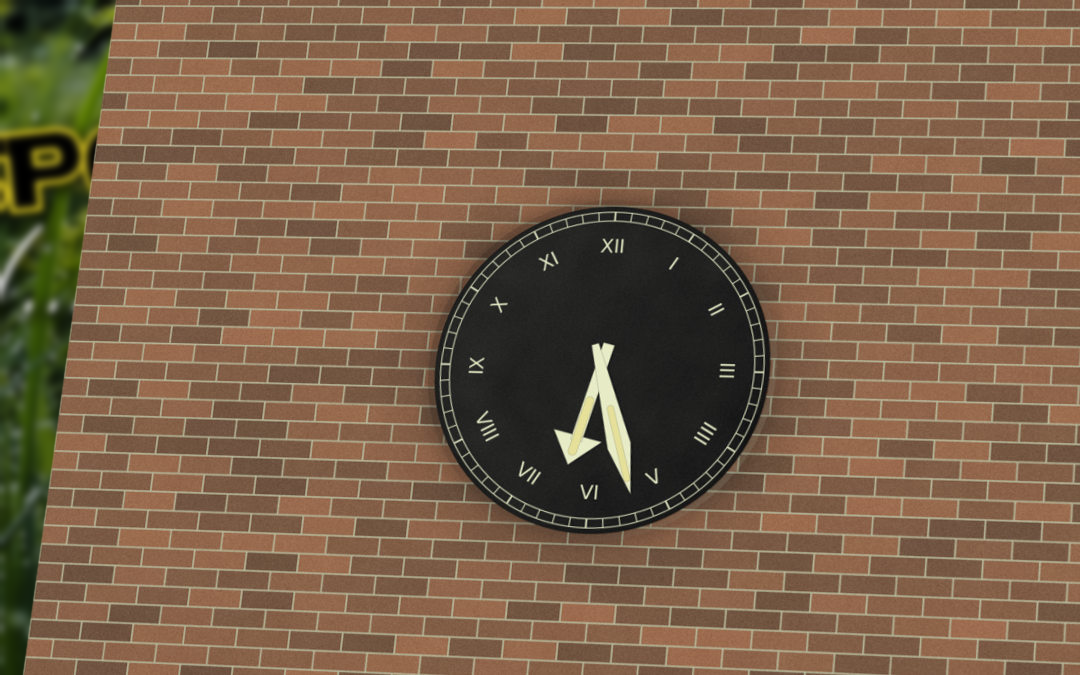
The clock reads {"hour": 6, "minute": 27}
